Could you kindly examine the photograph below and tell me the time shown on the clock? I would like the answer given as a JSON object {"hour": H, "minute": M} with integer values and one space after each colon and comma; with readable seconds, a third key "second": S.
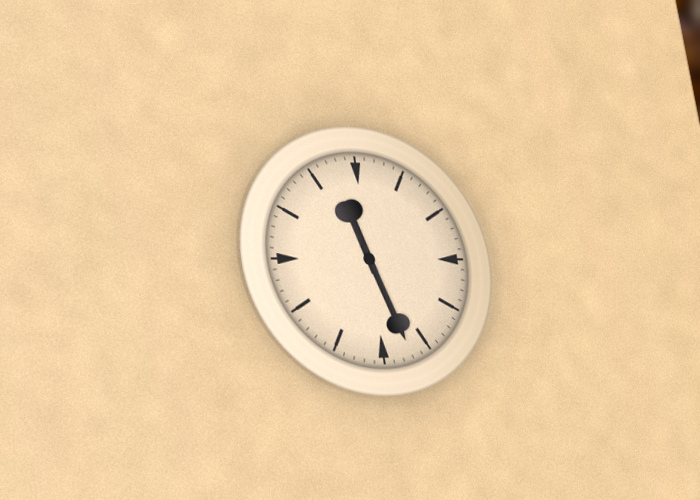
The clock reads {"hour": 11, "minute": 27}
